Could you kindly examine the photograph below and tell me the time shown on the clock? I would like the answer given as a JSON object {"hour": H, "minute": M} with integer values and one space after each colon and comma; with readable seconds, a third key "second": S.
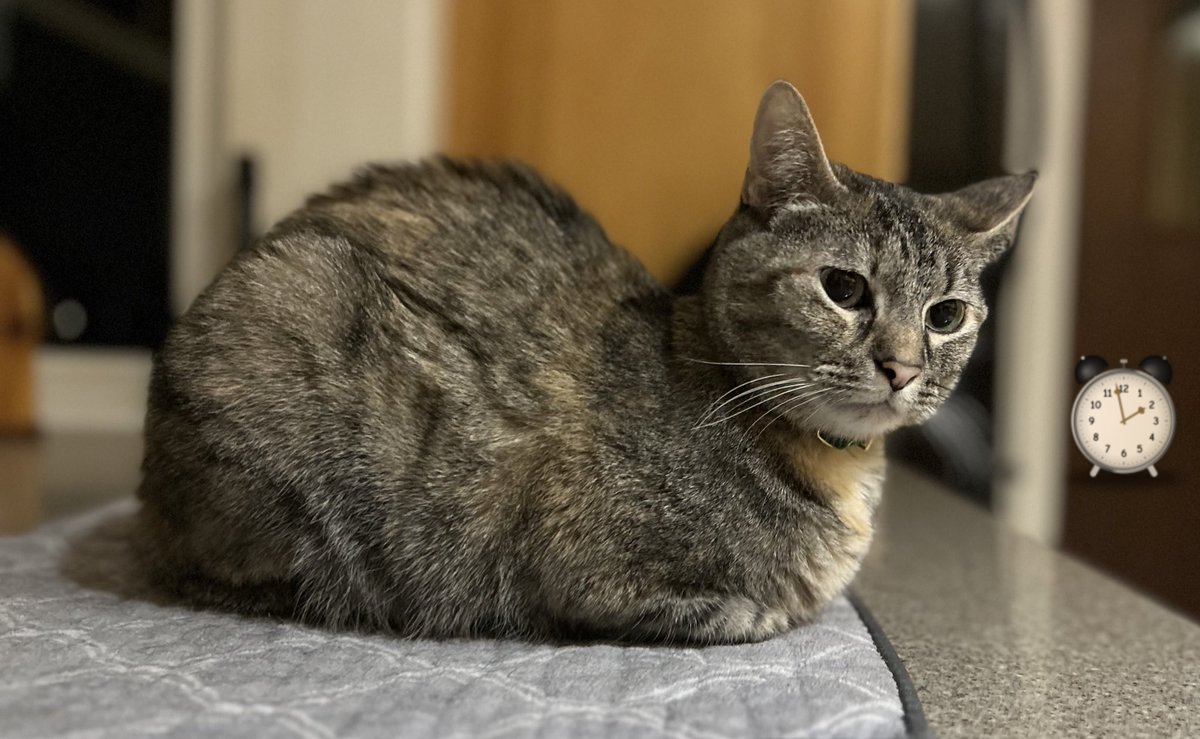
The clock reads {"hour": 1, "minute": 58}
